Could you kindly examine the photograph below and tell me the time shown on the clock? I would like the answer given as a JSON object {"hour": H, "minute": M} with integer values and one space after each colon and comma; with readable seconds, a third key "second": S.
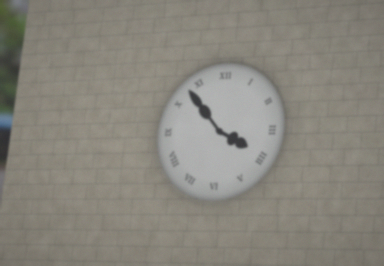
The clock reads {"hour": 3, "minute": 53}
